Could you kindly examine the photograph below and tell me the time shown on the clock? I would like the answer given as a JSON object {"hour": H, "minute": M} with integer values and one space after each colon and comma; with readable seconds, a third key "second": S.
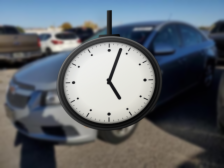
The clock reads {"hour": 5, "minute": 3}
